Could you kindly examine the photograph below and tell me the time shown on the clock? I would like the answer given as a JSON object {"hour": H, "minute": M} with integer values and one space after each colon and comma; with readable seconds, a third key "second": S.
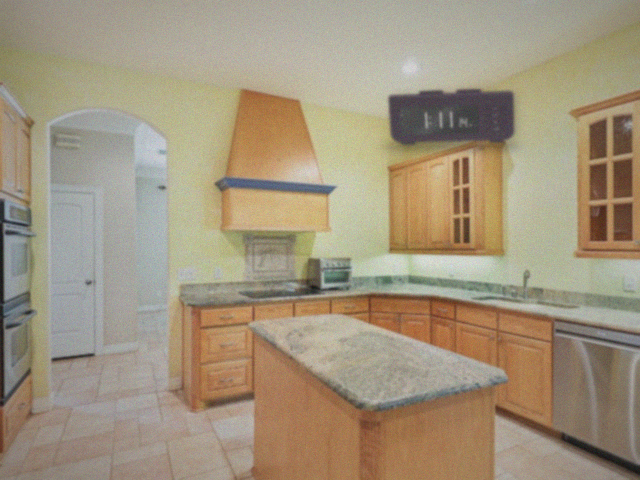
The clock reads {"hour": 1, "minute": 11}
